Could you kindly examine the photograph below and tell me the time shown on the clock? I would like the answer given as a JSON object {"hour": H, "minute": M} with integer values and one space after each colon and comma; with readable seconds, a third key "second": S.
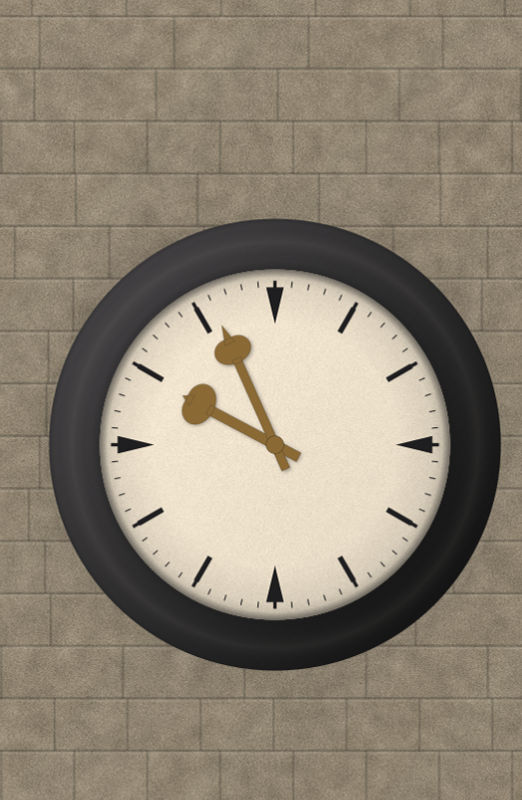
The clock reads {"hour": 9, "minute": 56}
